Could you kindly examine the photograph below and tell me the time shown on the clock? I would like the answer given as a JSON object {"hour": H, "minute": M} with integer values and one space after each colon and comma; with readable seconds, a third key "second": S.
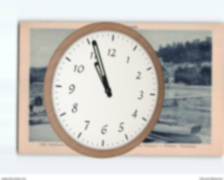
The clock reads {"hour": 10, "minute": 56}
